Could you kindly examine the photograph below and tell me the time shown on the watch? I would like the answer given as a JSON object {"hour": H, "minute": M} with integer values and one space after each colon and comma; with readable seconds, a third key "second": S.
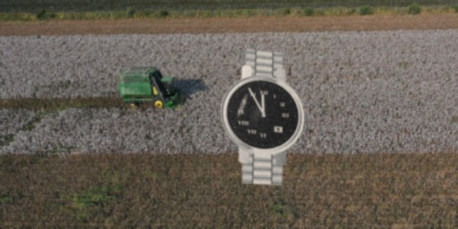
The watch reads {"hour": 11, "minute": 55}
